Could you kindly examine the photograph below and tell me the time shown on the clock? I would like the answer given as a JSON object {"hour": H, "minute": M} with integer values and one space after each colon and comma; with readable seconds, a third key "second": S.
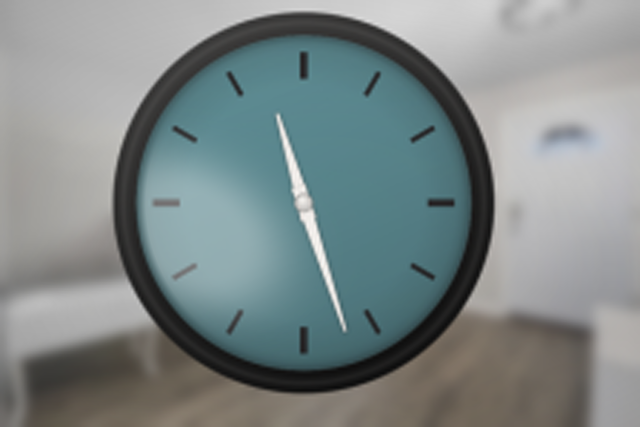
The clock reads {"hour": 11, "minute": 27}
